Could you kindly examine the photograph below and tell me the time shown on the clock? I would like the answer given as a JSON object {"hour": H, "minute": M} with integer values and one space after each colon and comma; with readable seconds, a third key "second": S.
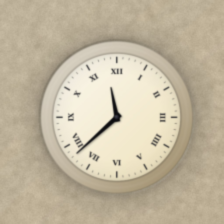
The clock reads {"hour": 11, "minute": 38}
